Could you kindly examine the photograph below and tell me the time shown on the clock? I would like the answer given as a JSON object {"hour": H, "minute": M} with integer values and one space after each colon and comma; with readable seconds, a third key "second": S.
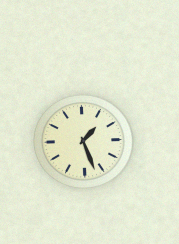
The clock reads {"hour": 1, "minute": 27}
